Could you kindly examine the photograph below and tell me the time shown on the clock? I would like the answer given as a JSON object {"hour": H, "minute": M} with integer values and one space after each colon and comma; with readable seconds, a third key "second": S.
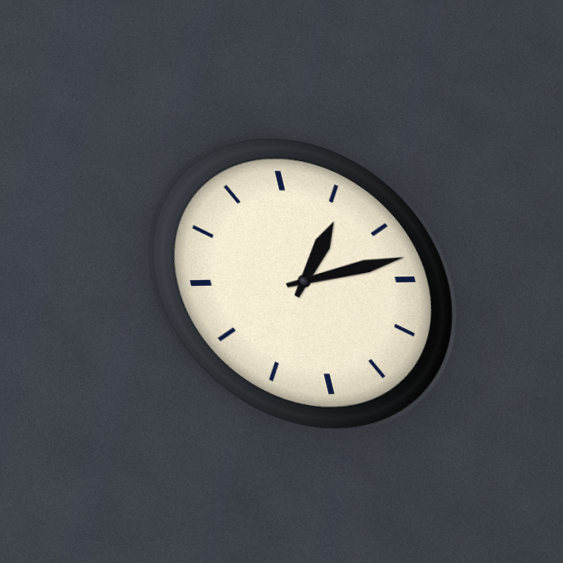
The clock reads {"hour": 1, "minute": 13}
